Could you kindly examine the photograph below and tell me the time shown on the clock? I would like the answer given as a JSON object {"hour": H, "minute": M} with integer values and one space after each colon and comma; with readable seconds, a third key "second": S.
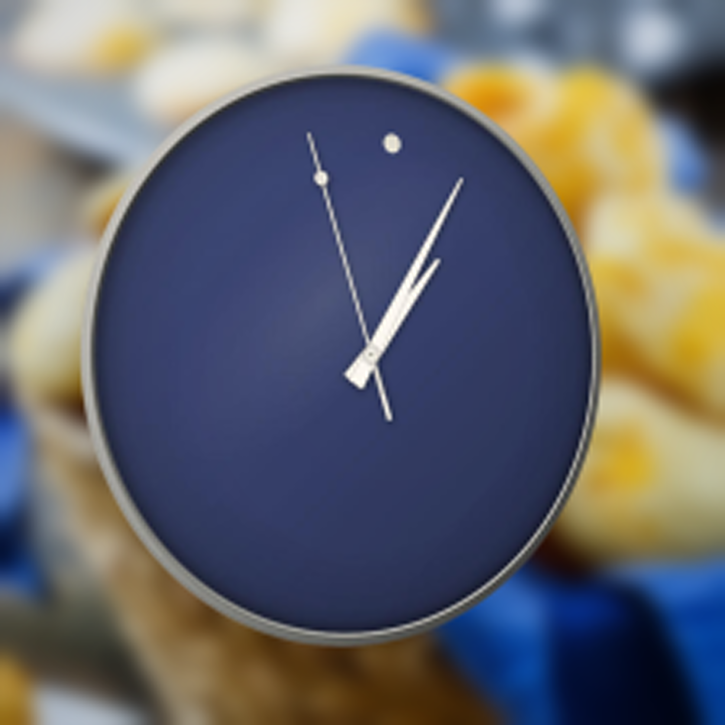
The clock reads {"hour": 1, "minute": 3, "second": 56}
